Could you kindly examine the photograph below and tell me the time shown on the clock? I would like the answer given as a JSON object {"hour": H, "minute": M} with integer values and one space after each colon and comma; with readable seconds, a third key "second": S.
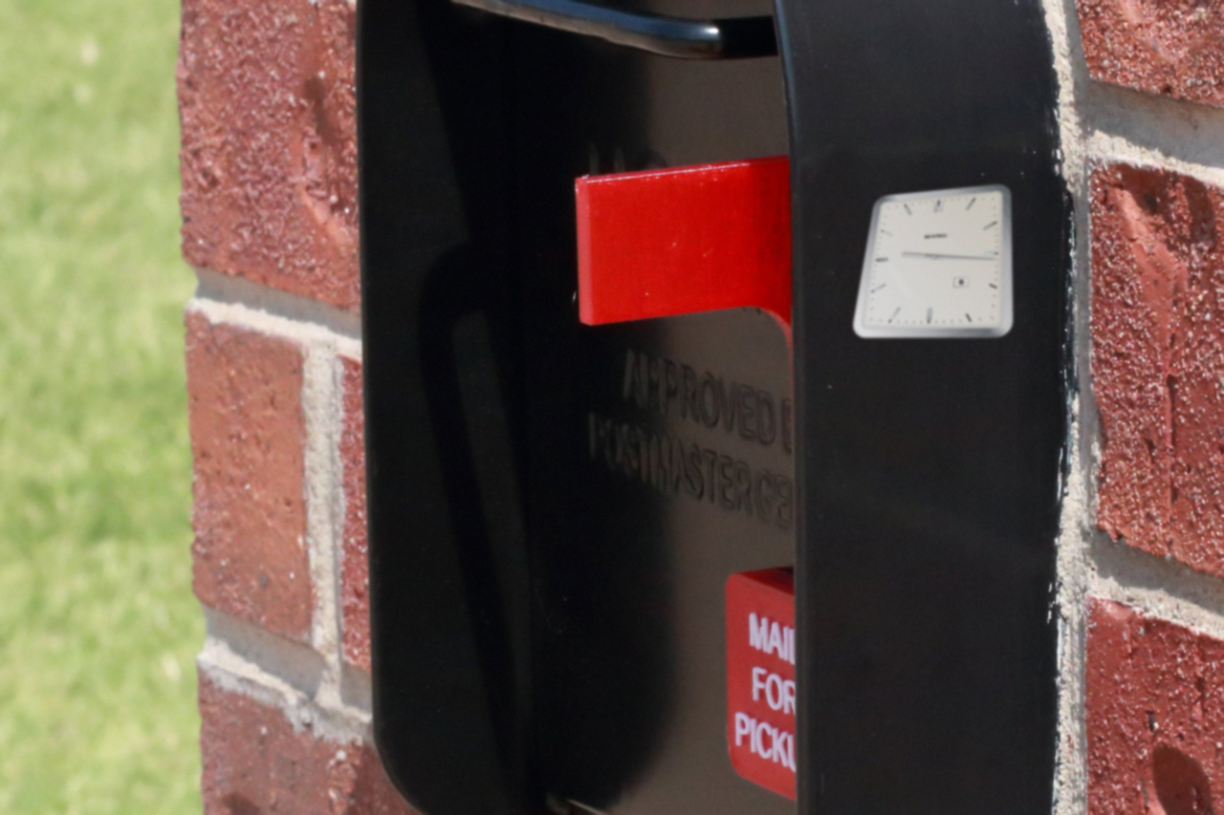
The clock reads {"hour": 9, "minute": 16}
